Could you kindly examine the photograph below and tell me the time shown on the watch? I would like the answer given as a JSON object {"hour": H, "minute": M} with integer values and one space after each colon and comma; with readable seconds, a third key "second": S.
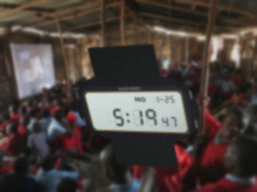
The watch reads {"hour": 5, "minute": 19, "second": 47}
